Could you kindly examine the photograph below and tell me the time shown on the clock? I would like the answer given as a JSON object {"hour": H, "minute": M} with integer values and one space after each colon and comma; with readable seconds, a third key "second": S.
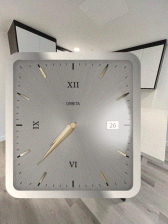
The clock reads {"hour": 7, "minute": 37}
